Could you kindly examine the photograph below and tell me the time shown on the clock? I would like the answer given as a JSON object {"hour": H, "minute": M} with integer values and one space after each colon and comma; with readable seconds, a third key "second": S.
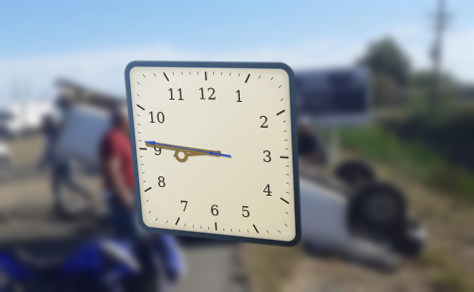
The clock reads {"hour": 8, "minute": 45, "second": 46}
